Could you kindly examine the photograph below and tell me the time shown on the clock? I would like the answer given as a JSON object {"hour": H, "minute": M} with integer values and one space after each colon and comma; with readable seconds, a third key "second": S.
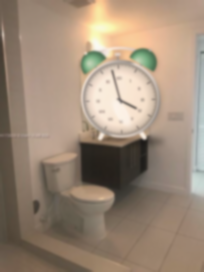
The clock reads {"hour": 3, "minute": 58}
